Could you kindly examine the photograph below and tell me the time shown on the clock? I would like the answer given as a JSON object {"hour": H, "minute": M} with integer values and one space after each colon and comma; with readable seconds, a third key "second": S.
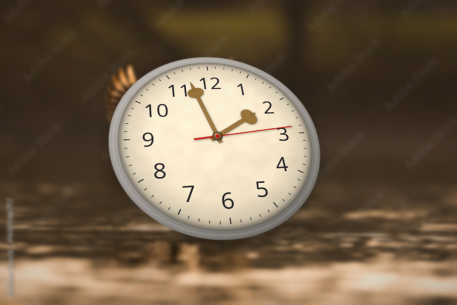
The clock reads {"hour": 1, "minute": 57, "second": 14}
